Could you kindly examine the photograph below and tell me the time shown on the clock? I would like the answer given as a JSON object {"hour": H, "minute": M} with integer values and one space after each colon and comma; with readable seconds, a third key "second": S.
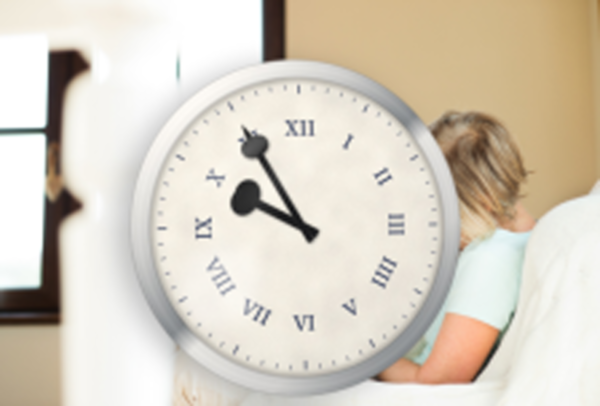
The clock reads {"hour": 9, "minute": 55}
